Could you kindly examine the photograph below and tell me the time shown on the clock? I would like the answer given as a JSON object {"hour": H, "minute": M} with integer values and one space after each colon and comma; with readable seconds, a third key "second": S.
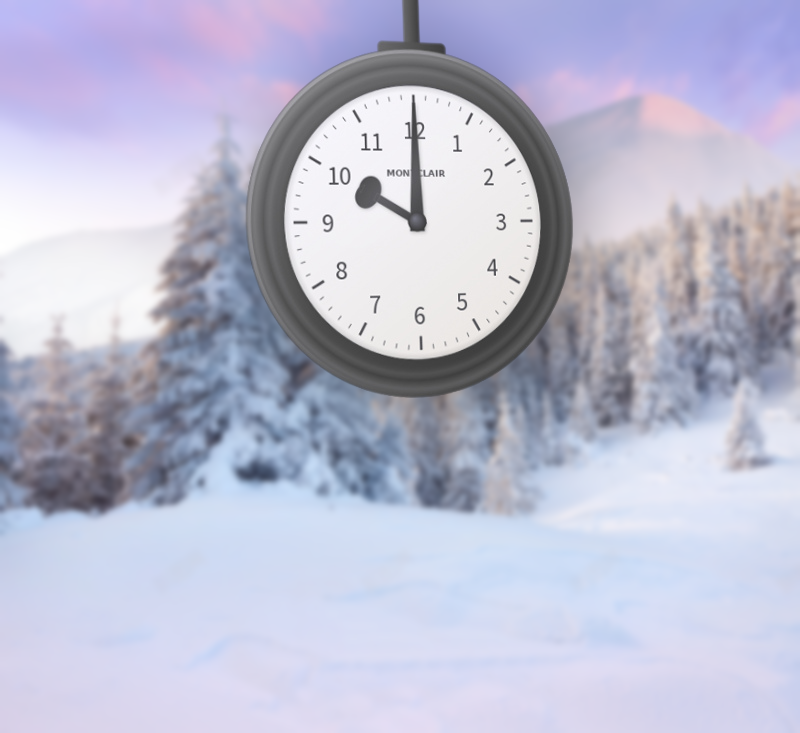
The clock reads {"hour": 10, "minute": 0}
